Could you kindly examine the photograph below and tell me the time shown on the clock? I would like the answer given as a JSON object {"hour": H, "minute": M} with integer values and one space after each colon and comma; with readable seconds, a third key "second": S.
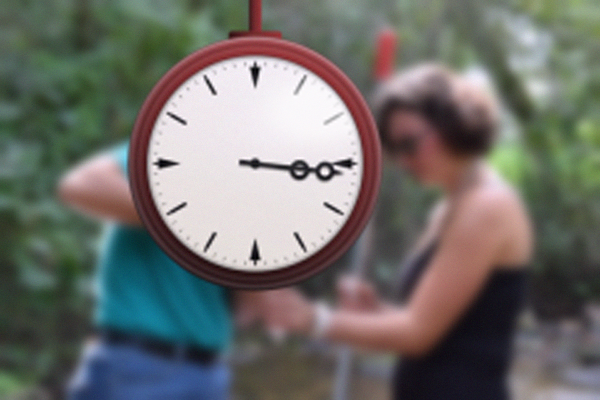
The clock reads {"hour": 3, "minute": 16}
